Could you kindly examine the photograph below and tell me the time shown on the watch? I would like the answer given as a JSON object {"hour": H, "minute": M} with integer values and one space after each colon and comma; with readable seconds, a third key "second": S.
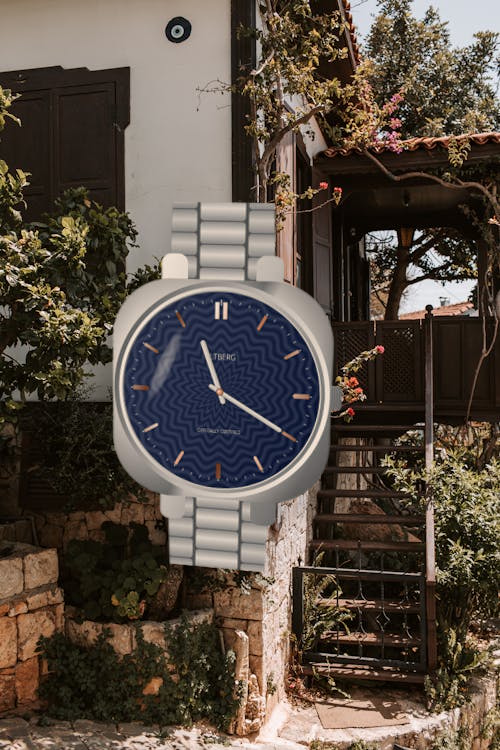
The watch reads {"hour": 11, "minute": 20}
